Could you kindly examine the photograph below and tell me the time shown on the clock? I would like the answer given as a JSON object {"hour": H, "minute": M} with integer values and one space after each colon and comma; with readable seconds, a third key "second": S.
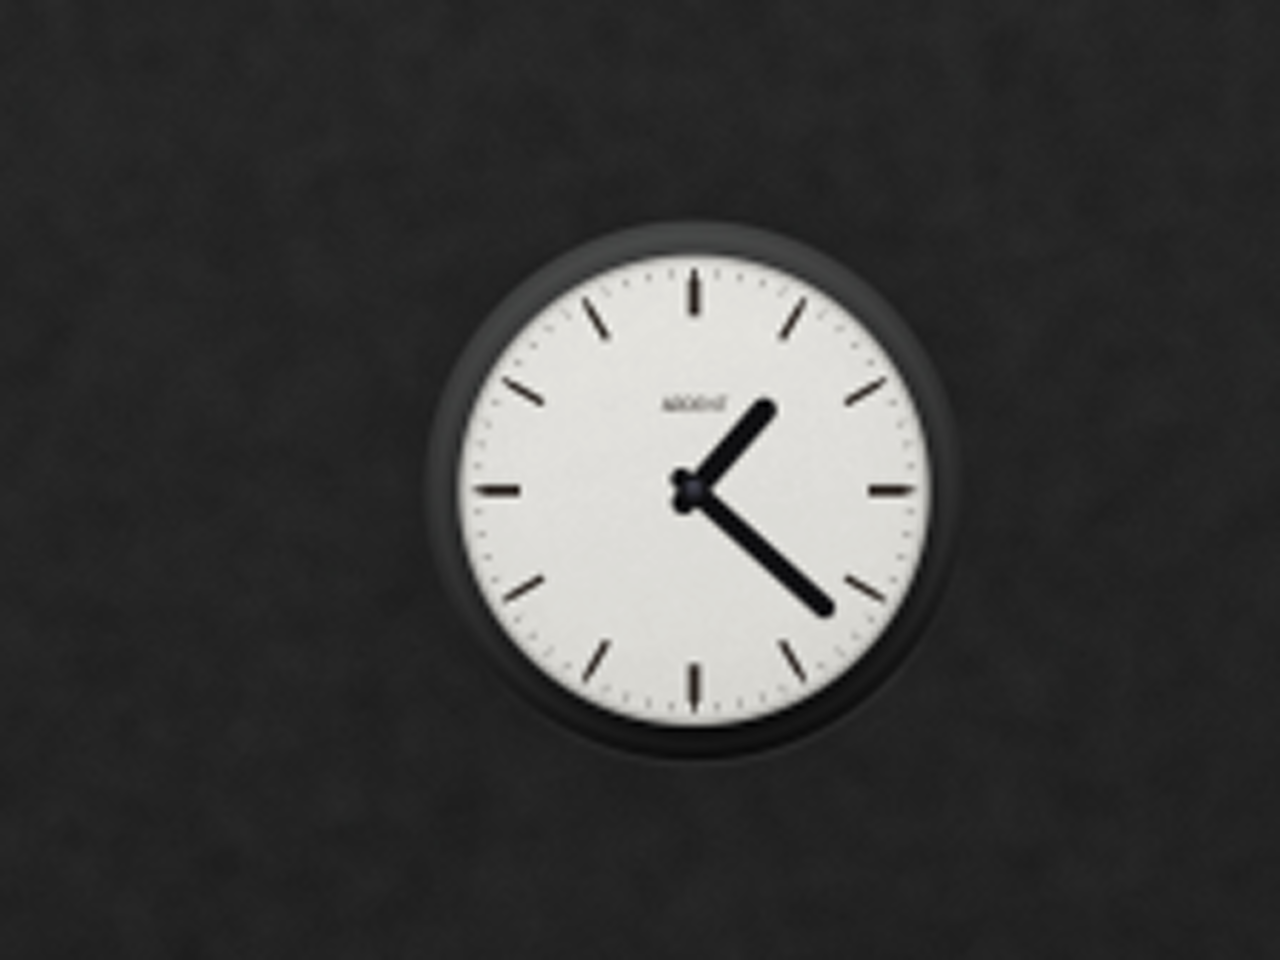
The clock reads {"hour": 1, "minute": 22}
